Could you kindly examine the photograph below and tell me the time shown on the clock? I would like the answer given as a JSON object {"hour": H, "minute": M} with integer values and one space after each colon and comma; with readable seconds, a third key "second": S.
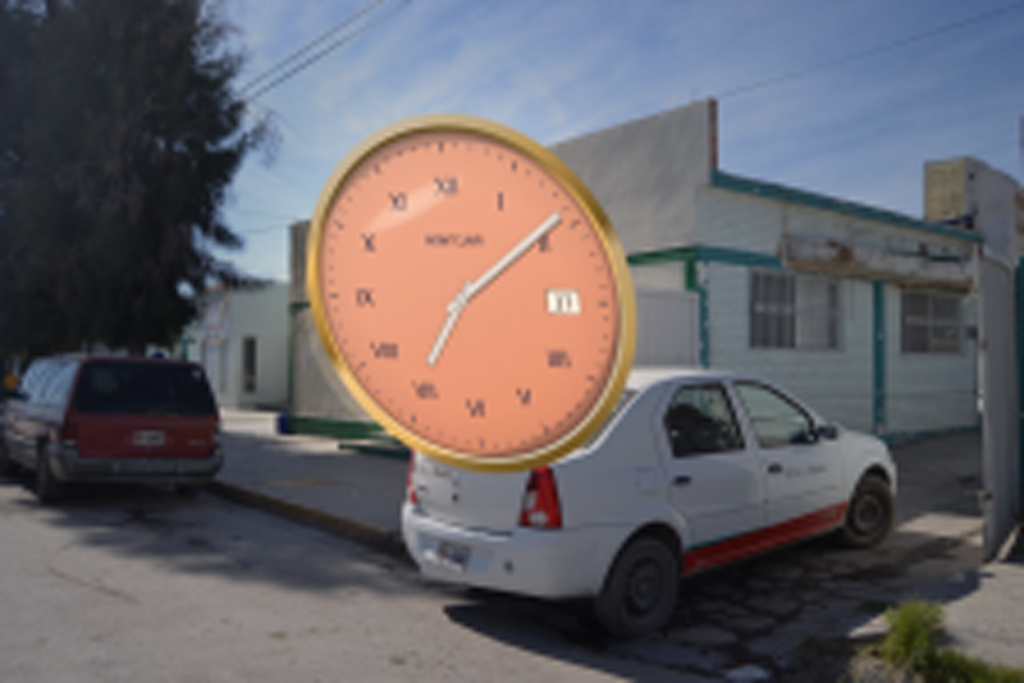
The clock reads {"hour": 7, "minute": 9}
